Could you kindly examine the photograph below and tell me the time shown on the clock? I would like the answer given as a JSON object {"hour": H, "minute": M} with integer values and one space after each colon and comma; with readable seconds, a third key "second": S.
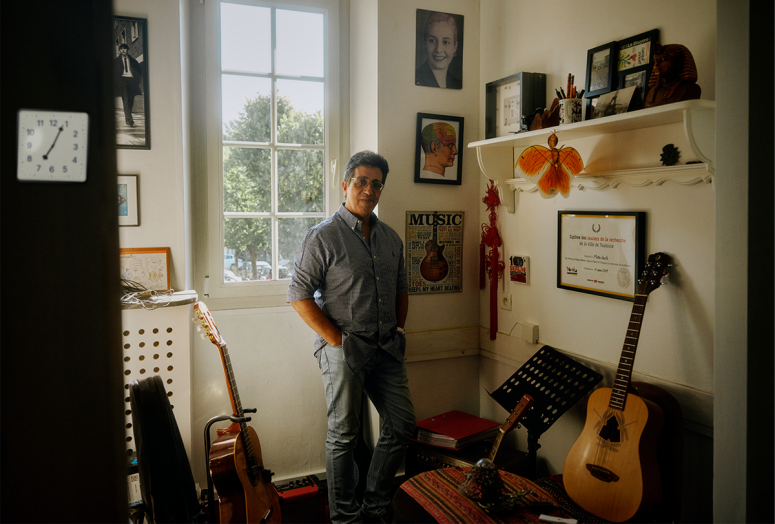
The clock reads {"hour": 7, "minute": 4}
